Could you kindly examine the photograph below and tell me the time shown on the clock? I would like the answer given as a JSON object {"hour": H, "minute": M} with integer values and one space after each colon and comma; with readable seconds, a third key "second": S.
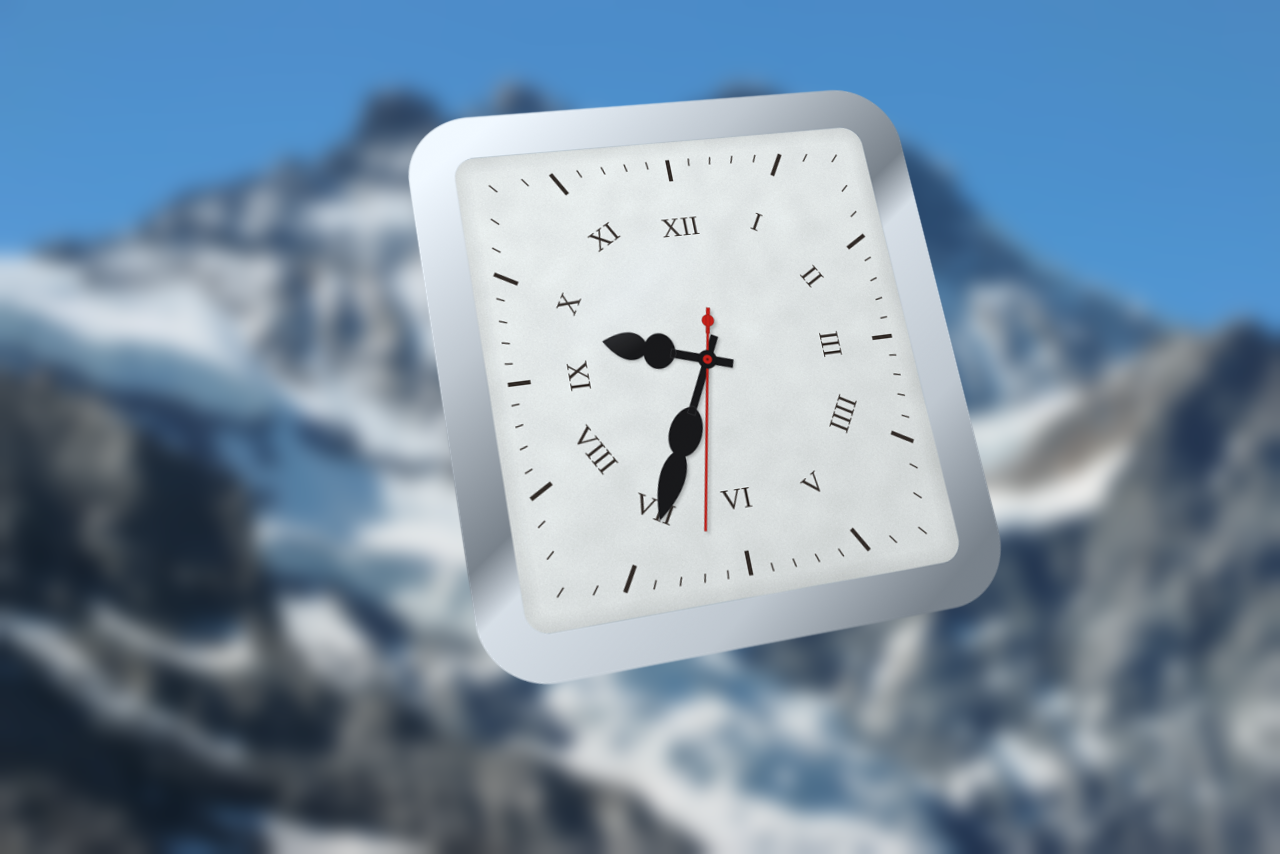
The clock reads {"hour": 9, "minute": 34, "second": 32}
